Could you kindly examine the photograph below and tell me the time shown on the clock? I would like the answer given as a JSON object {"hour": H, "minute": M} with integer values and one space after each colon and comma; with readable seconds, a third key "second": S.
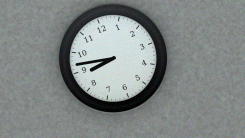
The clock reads {"hour": 8, "minute": 47}
